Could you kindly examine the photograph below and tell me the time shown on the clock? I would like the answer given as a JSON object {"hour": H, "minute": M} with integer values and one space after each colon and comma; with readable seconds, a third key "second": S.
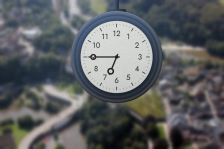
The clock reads {"hour": 6, "minute": 45}
